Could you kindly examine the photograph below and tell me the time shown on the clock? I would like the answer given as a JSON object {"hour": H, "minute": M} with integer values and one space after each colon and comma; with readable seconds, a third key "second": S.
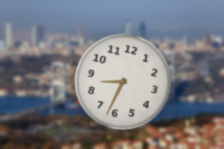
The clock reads {"hour": 8, "minute": 32}
